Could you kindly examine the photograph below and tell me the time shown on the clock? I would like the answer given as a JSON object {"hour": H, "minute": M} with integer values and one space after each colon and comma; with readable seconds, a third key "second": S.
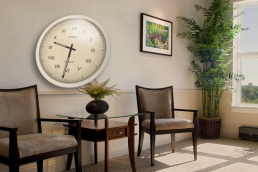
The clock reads {"hour": 9, "minute": 31}
